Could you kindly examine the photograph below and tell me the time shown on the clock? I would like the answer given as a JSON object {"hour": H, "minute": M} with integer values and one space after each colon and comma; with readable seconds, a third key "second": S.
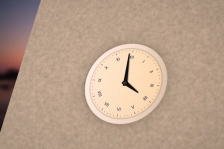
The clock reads {"hour": 3, "minute": 59}
